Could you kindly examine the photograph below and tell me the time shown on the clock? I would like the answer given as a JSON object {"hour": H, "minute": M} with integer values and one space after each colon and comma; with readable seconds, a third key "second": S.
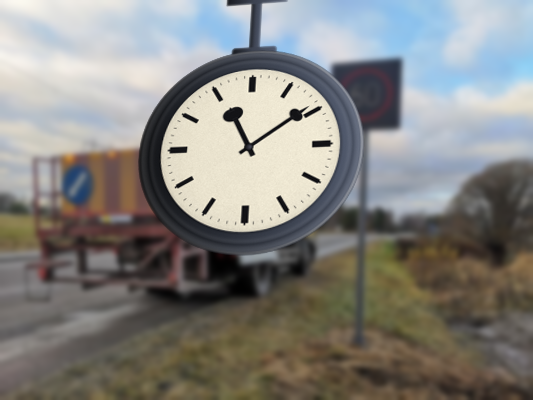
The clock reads {"hour": 11, "minute": 9}
